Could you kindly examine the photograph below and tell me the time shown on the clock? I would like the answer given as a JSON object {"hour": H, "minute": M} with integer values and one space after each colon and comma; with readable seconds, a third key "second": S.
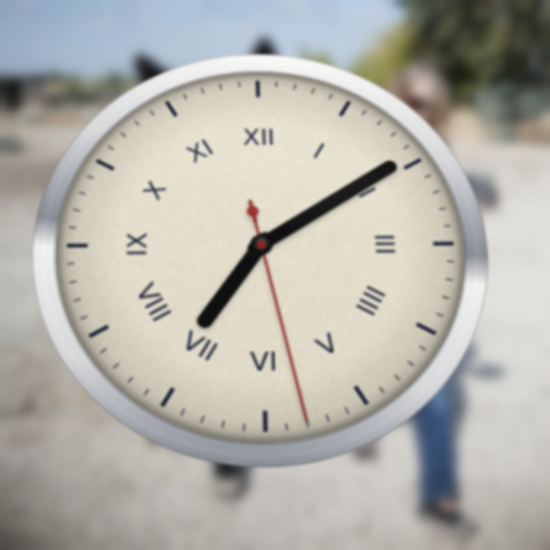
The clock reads {"hour": 7, "minute": 9, "second": 28}
